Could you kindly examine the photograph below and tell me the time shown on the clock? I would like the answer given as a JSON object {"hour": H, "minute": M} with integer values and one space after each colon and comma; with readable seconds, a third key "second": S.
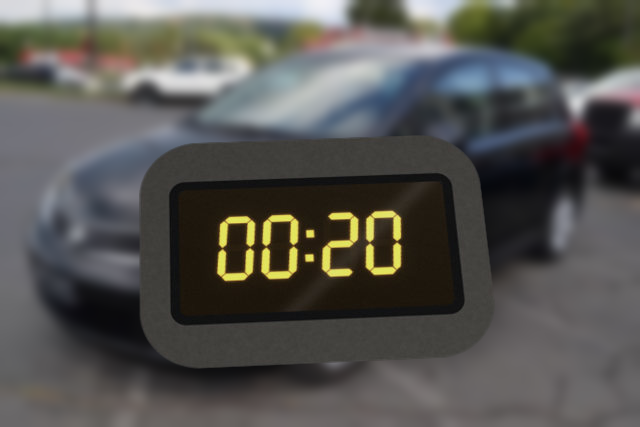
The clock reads {"hour": 0, "minute": 20}
